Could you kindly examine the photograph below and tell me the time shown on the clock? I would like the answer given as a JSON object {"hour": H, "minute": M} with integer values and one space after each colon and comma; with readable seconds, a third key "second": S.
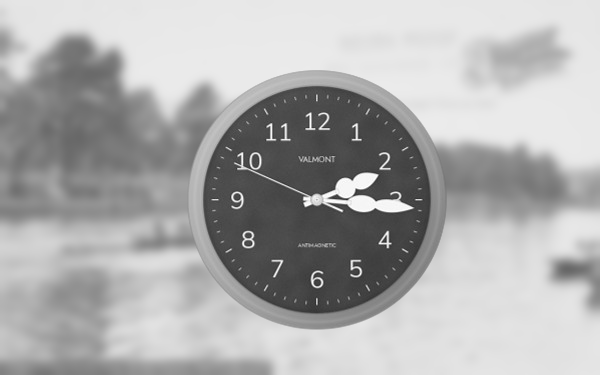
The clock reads {"hour": 2, "minute": 15, "second": 49}
